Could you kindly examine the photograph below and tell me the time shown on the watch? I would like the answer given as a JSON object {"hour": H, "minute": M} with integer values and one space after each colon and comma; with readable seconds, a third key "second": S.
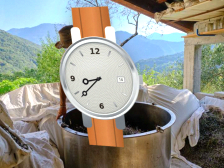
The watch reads {"hour": 8, "minute": 38}
